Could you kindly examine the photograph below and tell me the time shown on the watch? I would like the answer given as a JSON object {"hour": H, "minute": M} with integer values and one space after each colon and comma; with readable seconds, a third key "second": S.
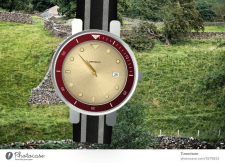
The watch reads {"hour": 10, "minute": 53}
